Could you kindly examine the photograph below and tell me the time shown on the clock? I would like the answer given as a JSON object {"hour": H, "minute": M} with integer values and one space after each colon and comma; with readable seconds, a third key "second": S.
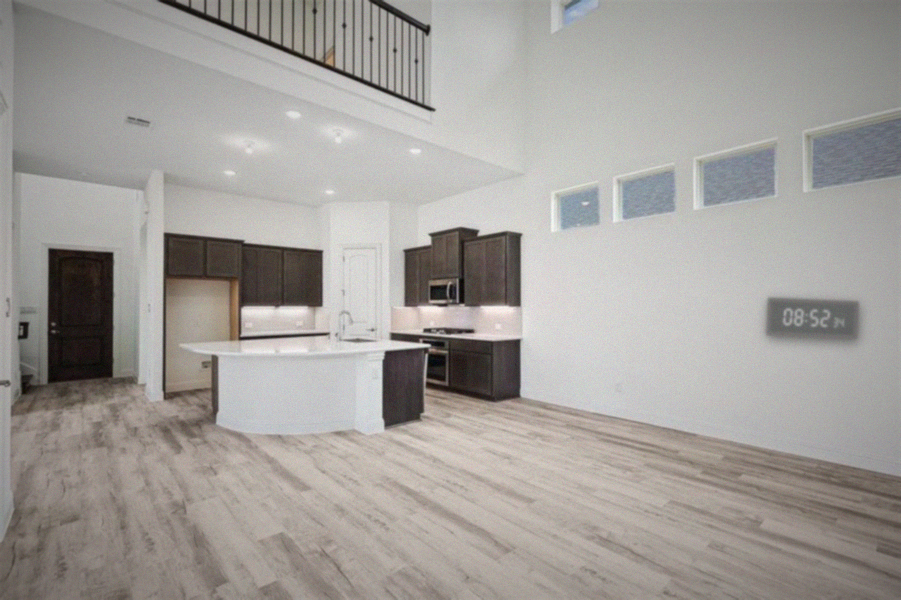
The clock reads {"hour": 8, "minute": 52}
